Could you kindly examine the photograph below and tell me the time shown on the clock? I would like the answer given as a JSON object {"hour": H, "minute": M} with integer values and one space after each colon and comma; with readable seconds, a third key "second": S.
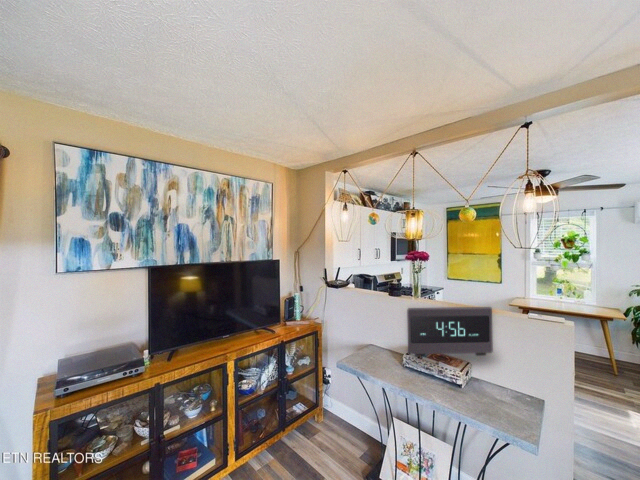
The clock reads {"hour": 4, "minute": 56}
